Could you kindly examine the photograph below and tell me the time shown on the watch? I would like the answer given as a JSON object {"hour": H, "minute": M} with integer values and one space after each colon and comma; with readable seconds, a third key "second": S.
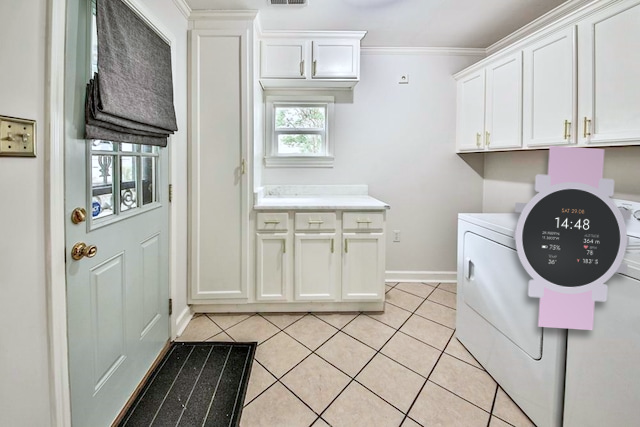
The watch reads {"hour": 14, "minute": 48}
